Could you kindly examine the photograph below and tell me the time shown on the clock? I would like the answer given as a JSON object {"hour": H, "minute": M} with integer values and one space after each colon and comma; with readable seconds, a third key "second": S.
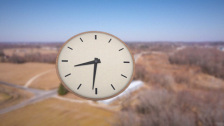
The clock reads {"hour": 8, "minute": 31}
